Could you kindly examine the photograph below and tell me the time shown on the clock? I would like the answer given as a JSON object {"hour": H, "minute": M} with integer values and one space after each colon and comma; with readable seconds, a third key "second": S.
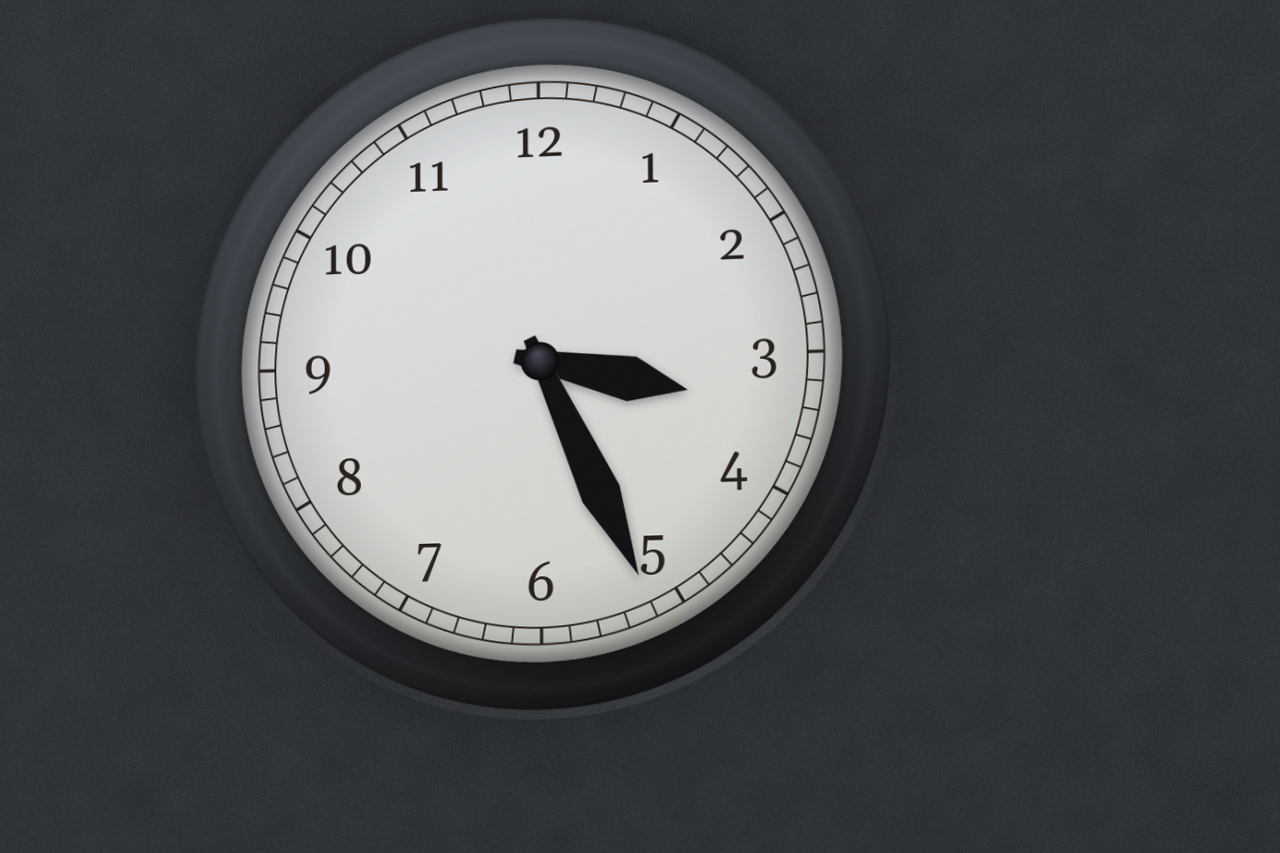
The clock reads {"hour": 3, "minute": 26}
